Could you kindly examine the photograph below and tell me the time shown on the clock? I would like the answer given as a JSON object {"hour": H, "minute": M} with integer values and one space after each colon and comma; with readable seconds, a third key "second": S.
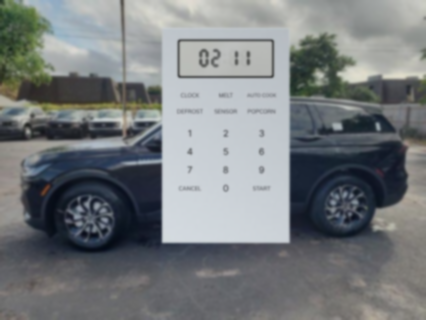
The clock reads {"hour": 2, "minute": 11}
